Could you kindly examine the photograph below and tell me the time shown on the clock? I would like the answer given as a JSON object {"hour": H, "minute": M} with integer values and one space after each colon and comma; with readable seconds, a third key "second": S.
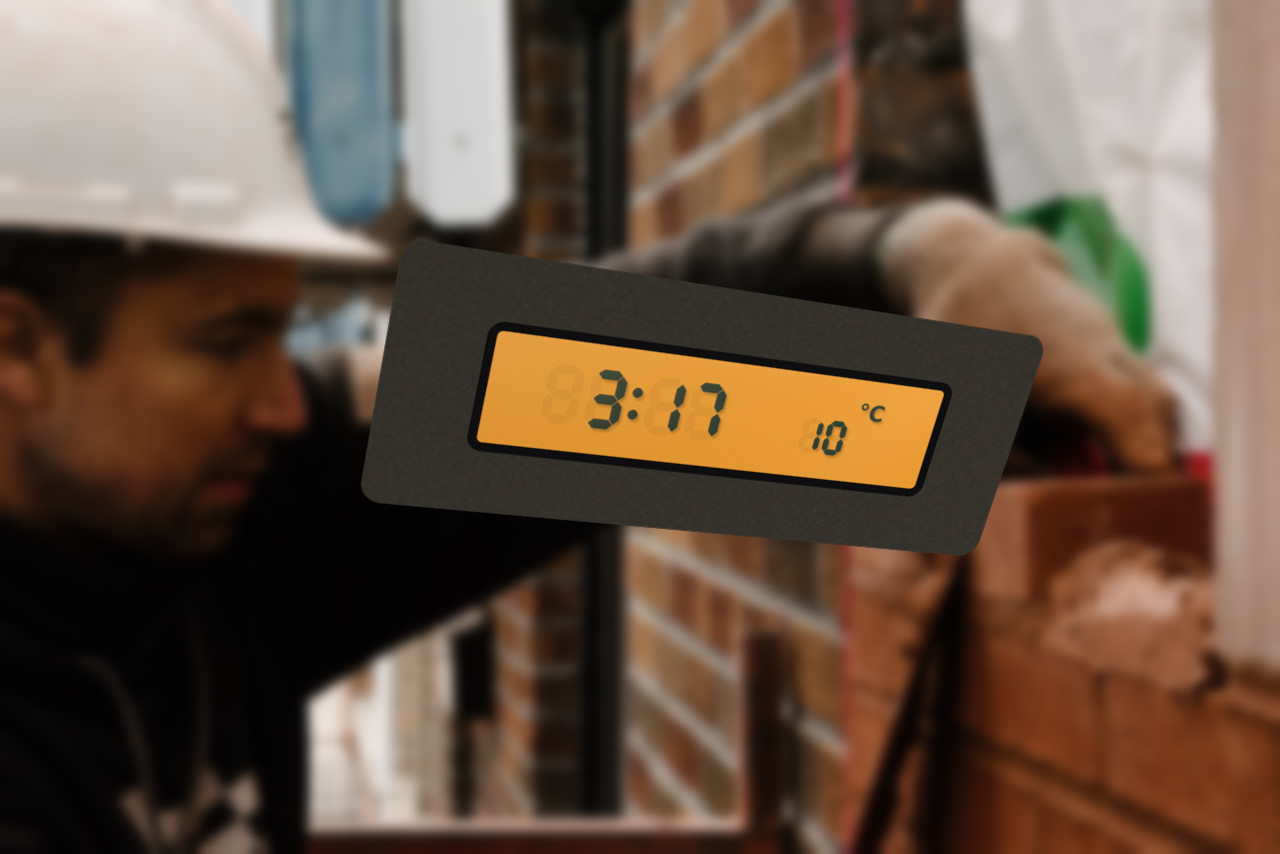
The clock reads {"hour": 3, "minute": 17}
